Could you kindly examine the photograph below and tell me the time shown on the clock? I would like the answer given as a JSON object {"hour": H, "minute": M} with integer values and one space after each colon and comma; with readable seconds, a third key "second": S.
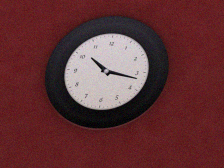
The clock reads {"hour": 10, "minute": 17}
